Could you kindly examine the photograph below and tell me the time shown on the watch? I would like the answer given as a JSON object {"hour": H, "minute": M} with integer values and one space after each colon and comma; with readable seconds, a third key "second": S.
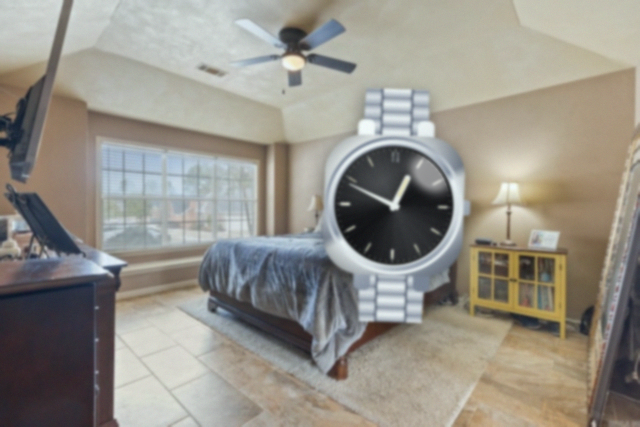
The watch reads {"hour": 12, "minute": 49}
